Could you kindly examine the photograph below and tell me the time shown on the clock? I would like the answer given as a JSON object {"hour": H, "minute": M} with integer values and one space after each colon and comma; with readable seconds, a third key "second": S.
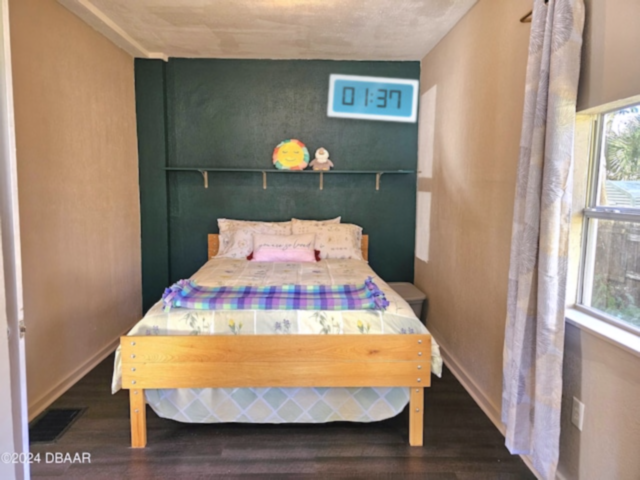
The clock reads {"hour": 1, "minute": 37}
